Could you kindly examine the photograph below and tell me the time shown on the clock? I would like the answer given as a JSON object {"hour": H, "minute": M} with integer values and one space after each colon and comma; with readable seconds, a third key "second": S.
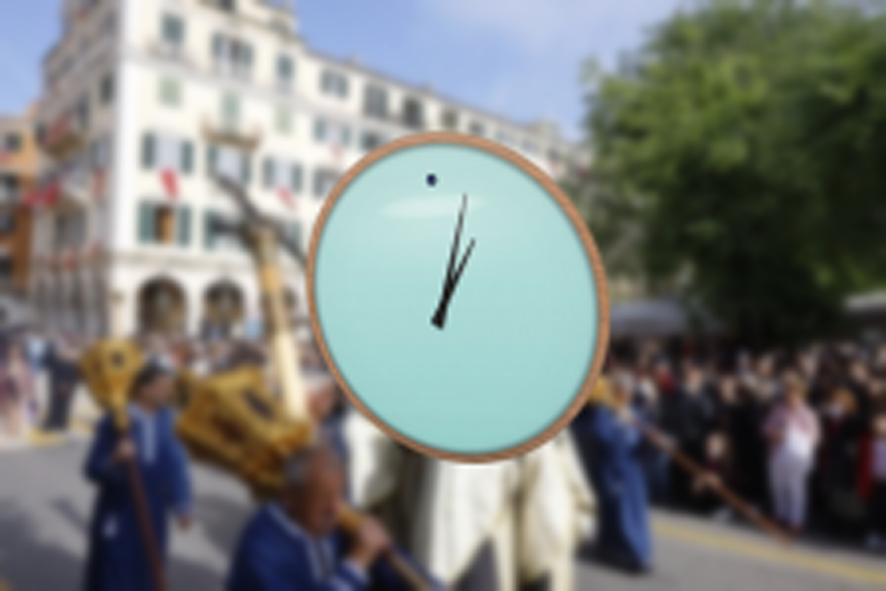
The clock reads {"hour": 1, "minute": 3}
